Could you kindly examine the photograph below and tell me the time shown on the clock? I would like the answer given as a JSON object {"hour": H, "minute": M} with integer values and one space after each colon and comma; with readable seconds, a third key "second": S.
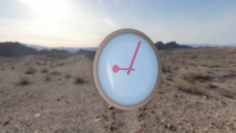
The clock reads {"hour": 9, "minute": 4}
